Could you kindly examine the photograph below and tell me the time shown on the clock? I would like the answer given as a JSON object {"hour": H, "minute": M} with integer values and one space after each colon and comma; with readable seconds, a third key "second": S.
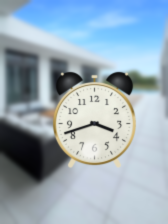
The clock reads {"hour": 3, "minute": 42}
